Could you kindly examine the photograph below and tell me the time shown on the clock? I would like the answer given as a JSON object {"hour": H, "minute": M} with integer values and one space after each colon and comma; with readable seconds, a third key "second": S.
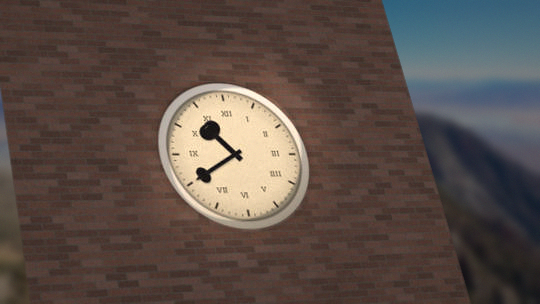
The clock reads {"hour": 10, "minute": 40}
